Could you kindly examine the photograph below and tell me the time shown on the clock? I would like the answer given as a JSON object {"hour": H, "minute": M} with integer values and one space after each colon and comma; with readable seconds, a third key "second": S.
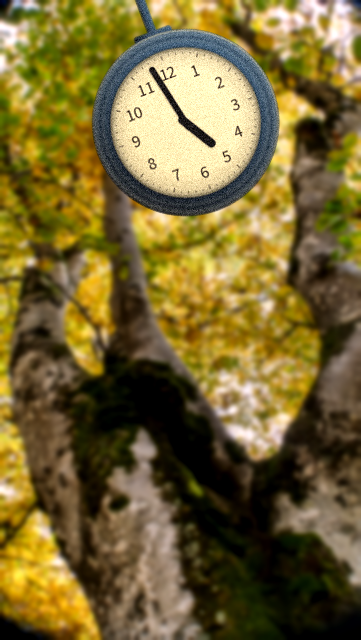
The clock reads {"hour": 4, "minute": 58}
